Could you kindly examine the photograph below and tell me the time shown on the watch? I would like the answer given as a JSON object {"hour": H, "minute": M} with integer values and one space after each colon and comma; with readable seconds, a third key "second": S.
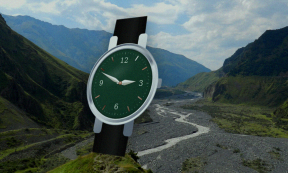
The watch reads {"hour": 2, "minute": 49}
